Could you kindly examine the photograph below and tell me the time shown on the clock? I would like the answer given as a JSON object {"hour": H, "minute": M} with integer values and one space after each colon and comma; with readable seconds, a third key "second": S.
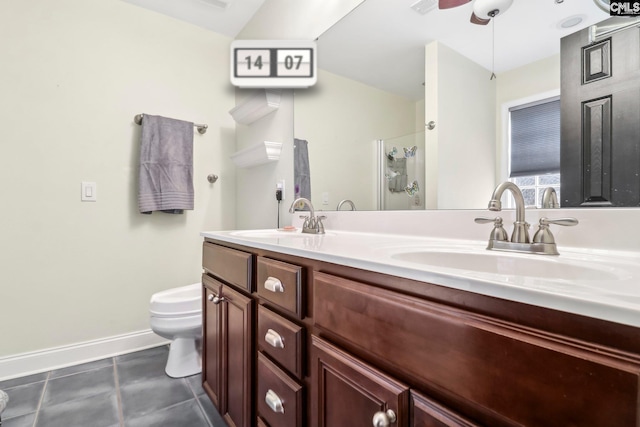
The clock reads {"hour": 14, "minute": 7}
